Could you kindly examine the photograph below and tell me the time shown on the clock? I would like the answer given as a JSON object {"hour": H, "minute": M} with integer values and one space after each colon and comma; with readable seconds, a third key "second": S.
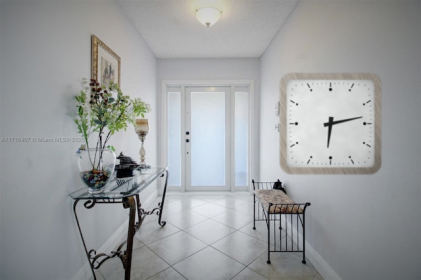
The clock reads {"hour": 6, "minute": 13}
